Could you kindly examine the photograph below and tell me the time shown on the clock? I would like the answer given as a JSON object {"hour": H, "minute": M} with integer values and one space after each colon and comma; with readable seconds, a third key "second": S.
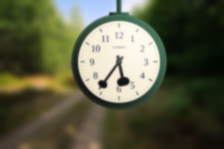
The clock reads {"hour": 5, "minute": 36}
